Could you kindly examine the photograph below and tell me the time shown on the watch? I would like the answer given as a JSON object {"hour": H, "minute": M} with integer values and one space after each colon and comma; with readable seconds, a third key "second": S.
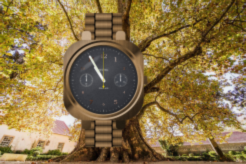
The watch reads {"hour": 10, "minute": 55}
